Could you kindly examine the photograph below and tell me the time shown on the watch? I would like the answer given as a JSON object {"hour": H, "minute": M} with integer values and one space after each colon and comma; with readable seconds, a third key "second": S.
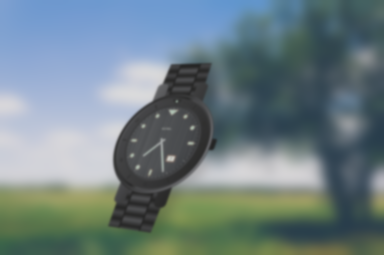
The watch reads {"hour": 7, "minute": 26}
